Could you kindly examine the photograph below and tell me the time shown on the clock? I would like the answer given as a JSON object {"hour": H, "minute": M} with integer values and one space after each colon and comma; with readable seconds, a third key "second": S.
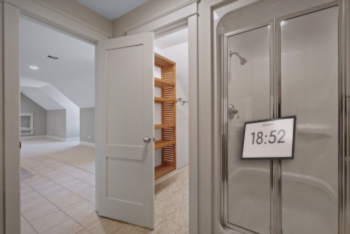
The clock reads {"hour": 18, "minute": 52}
